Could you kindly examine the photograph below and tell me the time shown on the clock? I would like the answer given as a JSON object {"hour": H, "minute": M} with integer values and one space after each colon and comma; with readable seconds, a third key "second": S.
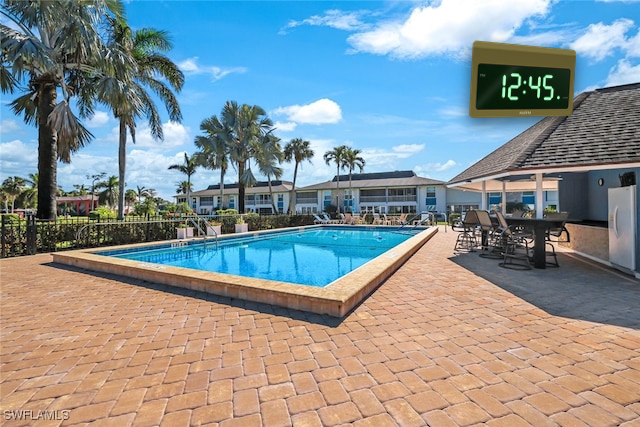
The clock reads {"hour": 12, "minute": 45}
